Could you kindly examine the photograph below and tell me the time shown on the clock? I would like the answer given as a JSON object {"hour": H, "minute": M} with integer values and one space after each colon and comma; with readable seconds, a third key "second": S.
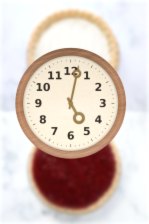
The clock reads {"hour": 5, "minute": 2}
